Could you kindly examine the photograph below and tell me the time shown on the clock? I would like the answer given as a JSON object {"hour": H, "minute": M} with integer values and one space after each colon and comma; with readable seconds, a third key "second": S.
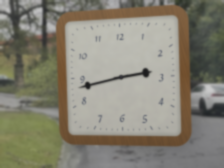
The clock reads {"hour": 2, "minute": 43}
